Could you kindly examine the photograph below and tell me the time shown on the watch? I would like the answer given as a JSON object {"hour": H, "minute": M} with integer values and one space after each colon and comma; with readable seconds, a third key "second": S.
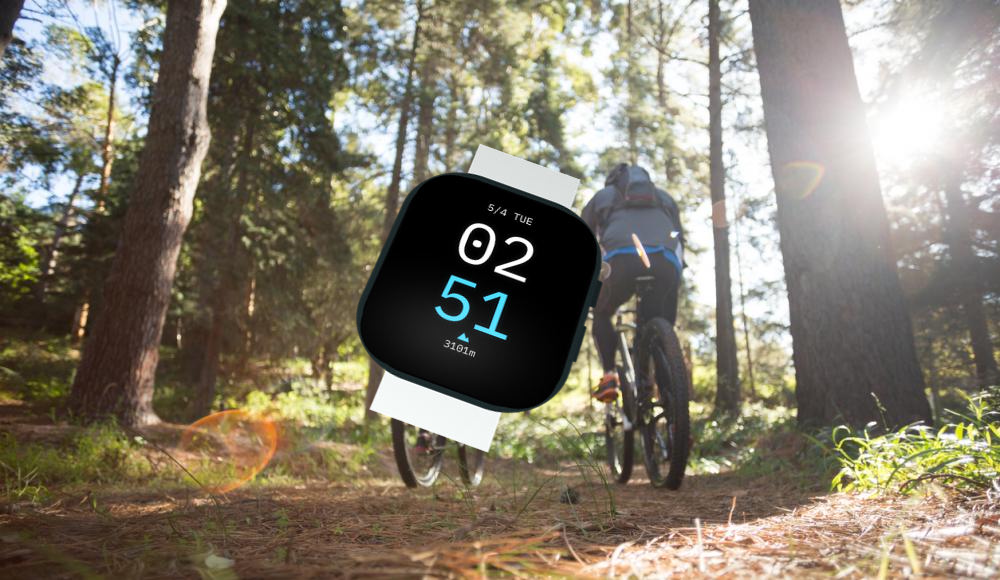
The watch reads {"hour": 2, "minute": 51}
